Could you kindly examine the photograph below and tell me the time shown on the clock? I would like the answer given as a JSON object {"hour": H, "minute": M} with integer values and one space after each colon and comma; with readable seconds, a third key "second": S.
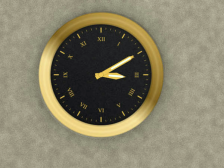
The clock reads {"hour": 3, "minute": 10}
